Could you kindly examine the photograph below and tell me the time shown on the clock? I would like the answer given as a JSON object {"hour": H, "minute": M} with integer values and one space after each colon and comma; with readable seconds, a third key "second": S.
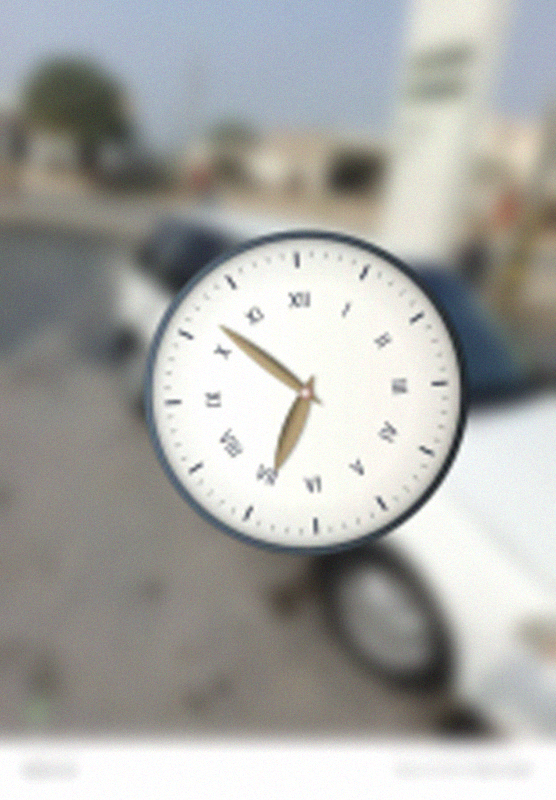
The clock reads {"hour": 6, "minute": 52}
